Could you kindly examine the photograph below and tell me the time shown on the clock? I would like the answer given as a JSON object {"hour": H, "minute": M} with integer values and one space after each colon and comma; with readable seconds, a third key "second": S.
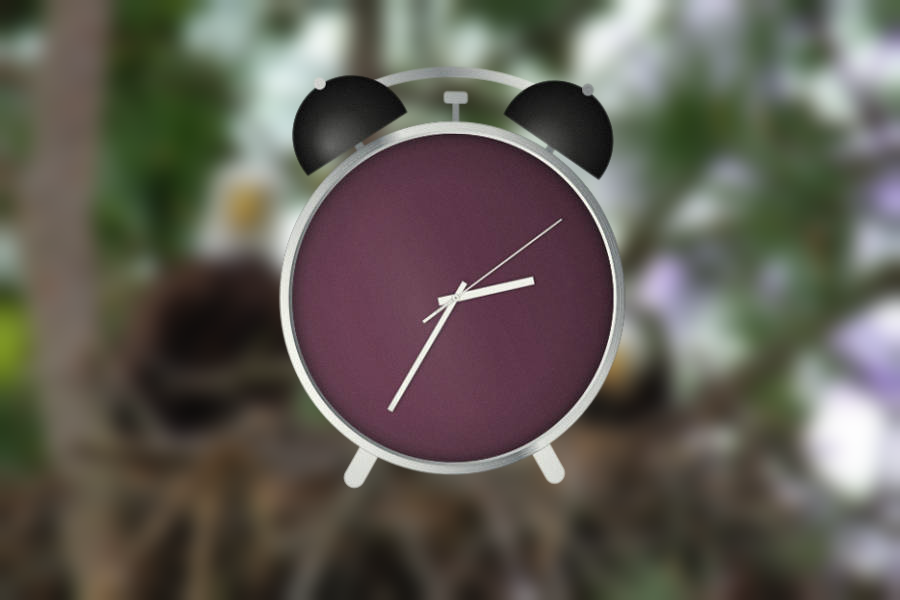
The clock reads {"hour": 2, "minute": 35, "second": 9}
